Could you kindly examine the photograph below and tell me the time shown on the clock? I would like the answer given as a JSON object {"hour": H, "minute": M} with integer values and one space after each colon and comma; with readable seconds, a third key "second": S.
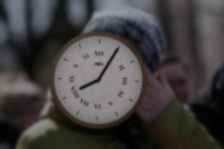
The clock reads {"hour": 8, "minute": 5}
